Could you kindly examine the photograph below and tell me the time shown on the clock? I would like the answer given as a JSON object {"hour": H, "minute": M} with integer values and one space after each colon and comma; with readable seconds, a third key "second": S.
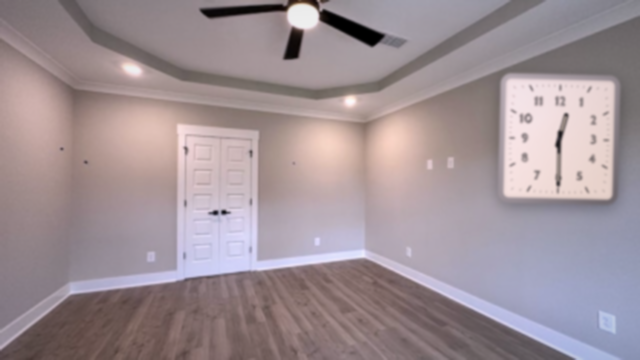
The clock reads {"hour": 12, "minute": 30}
